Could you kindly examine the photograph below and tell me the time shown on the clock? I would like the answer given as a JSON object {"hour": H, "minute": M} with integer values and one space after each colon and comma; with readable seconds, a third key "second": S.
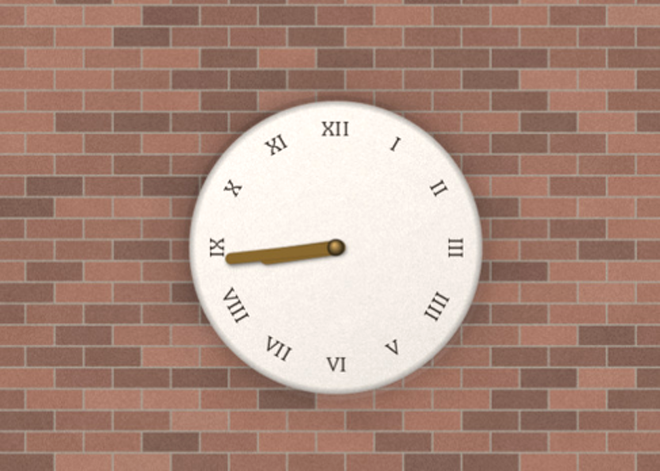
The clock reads {"hour": 8, "minute": 44}
